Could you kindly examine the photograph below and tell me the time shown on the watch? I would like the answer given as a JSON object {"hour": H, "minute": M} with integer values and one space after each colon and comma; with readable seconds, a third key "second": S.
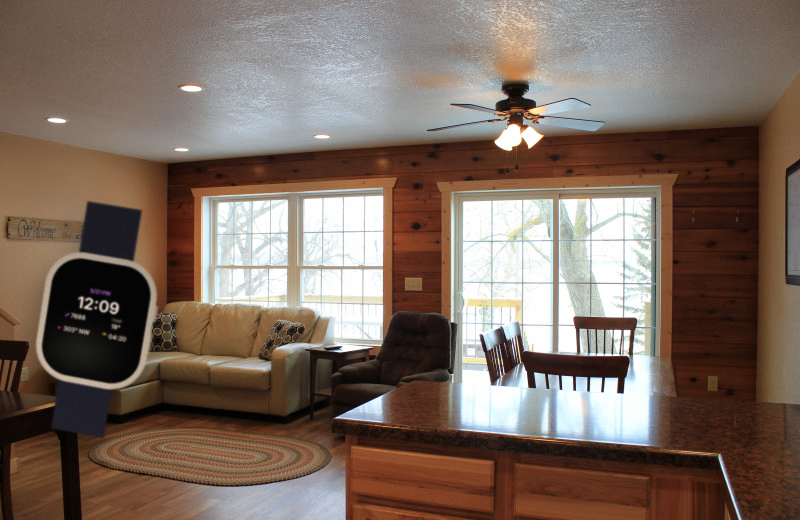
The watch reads {"hour": 12, "minute": 9}
